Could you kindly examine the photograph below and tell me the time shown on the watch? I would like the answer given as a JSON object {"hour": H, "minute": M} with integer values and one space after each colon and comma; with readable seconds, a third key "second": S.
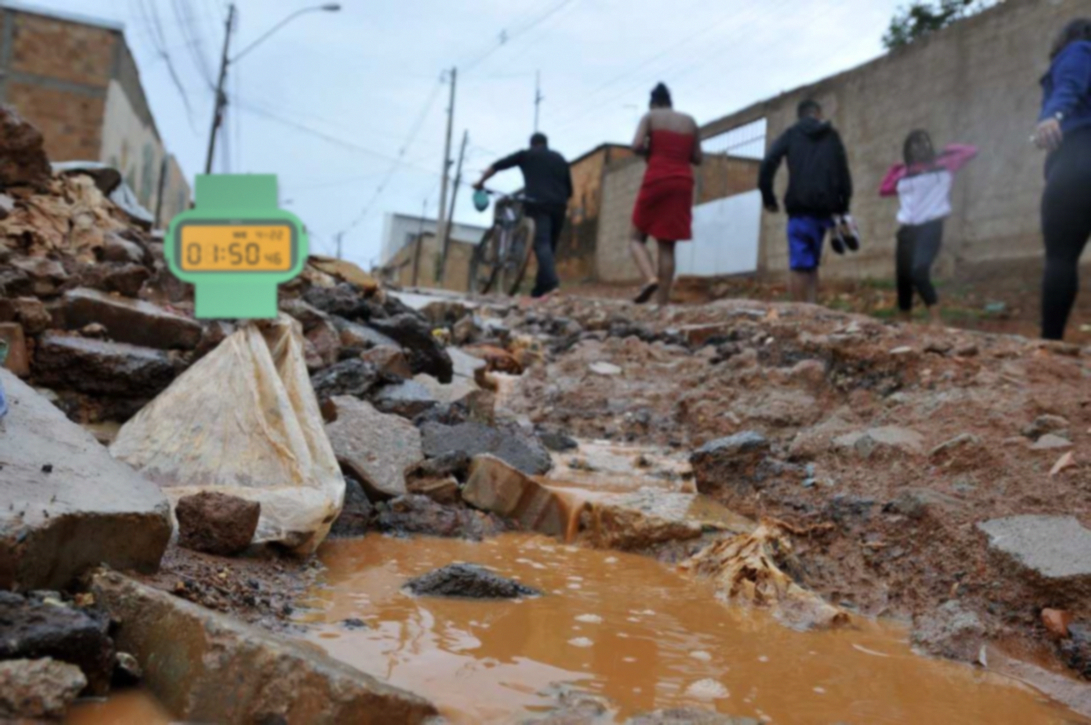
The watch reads {"hour": 1, "minute": 50}
